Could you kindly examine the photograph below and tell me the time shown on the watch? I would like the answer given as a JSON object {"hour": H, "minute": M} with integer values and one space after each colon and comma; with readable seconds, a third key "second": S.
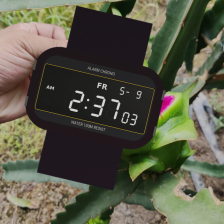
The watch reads {"hour": 2, "minute": 37, "second": 3}
